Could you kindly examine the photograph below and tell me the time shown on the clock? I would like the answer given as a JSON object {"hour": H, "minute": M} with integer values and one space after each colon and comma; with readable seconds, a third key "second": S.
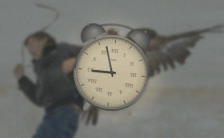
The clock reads {"hour": 8, "minute": 57}
